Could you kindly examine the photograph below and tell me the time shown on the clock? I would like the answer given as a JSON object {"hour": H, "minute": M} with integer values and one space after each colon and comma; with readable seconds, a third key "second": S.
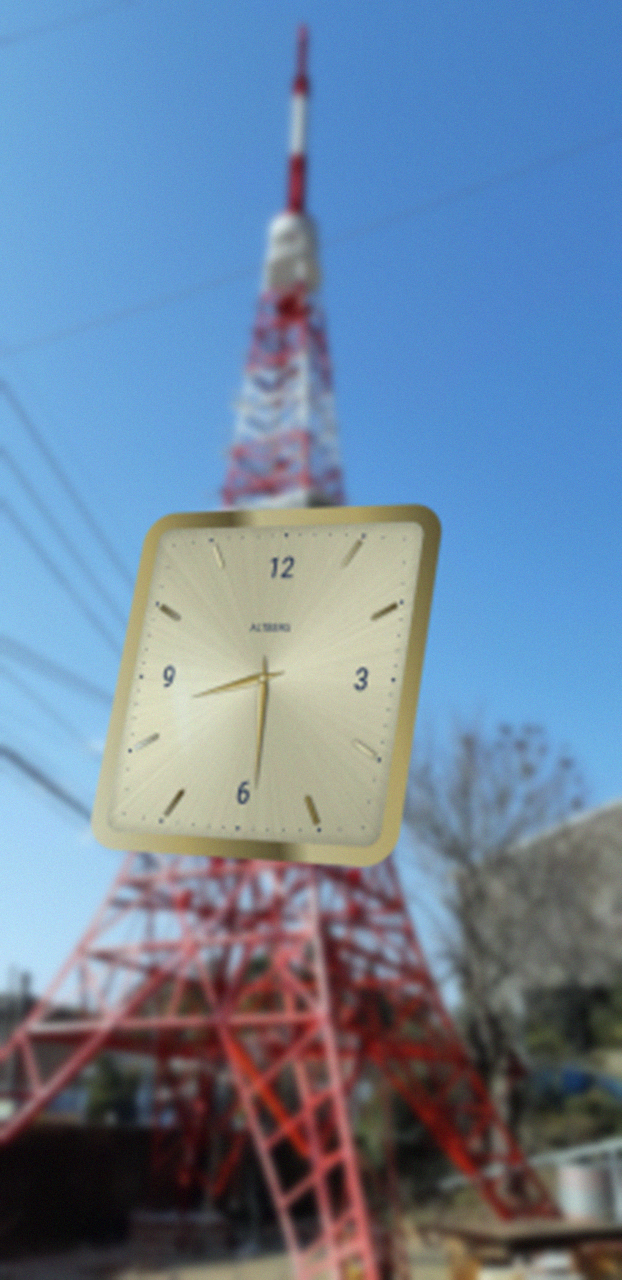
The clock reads {"hour": 8, "minute": 29}
